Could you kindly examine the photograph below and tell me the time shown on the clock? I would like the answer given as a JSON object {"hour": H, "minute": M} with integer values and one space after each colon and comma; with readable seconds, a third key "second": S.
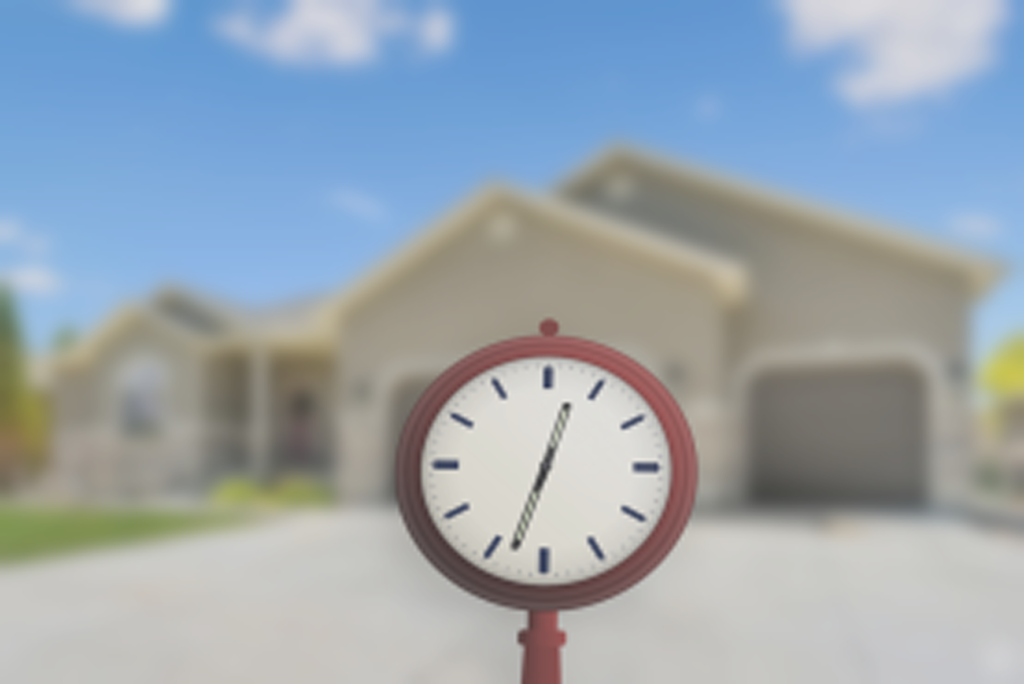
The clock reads {"hour": 12, "minute": 33}
